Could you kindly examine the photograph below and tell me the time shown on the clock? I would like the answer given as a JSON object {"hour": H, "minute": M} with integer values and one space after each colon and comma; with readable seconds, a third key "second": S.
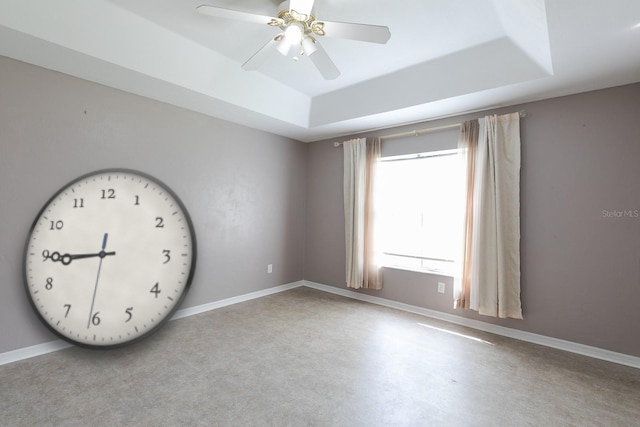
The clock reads {"hour": 8, "minute": 44, "second": 31}
